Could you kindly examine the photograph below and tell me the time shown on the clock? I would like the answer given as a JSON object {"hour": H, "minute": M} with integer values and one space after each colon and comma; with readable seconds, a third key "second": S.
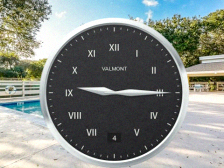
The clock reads {"hour": 9, "minute": 15}
